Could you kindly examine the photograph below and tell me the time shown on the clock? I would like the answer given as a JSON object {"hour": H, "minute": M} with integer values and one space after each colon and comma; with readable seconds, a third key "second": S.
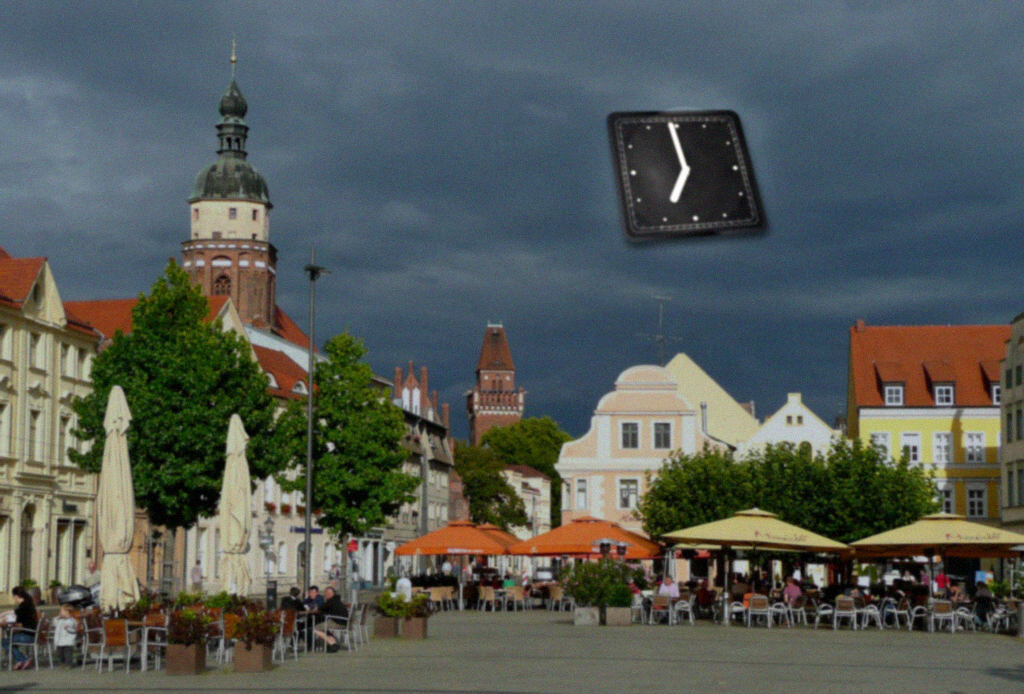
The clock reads {"hour": 6, "minute": 59}
